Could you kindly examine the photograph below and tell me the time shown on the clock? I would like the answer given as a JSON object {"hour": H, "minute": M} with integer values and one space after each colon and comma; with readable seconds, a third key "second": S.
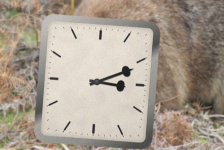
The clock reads {"hour": 3, "minute": 11}
